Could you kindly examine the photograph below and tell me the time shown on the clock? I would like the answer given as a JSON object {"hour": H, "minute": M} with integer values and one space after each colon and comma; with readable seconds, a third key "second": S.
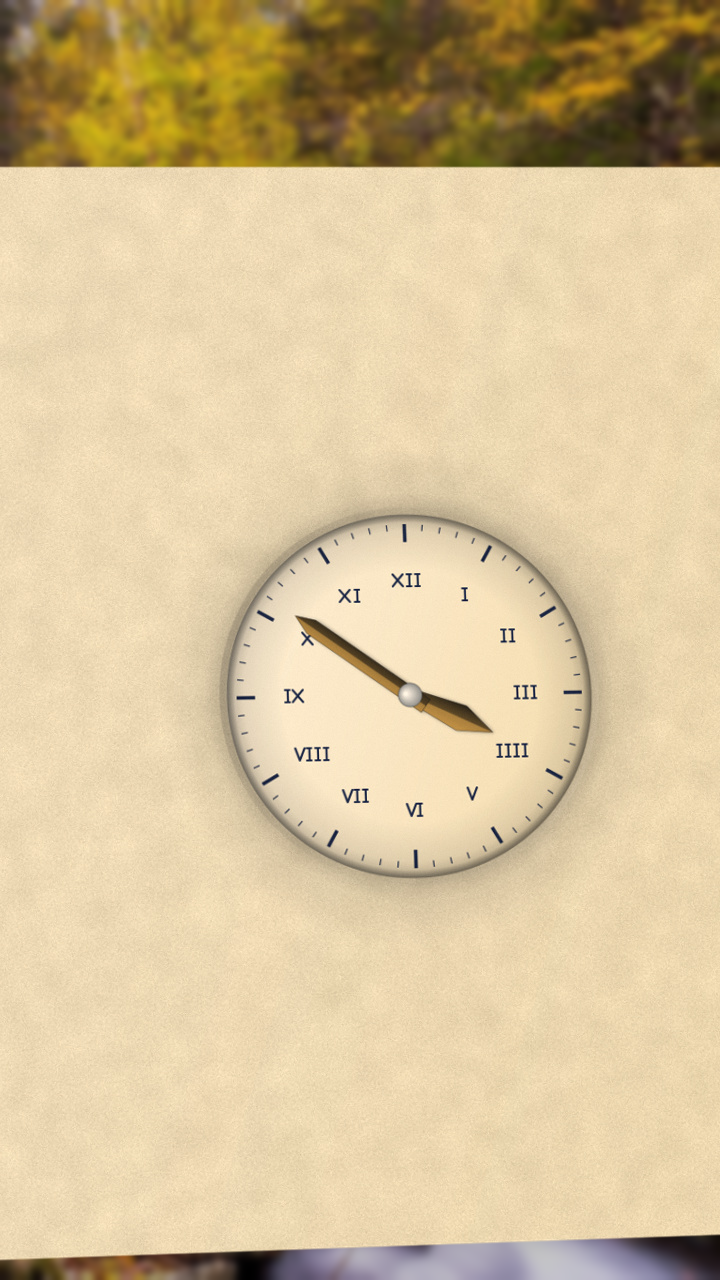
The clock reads {"hour": 3, "minute": 51}
